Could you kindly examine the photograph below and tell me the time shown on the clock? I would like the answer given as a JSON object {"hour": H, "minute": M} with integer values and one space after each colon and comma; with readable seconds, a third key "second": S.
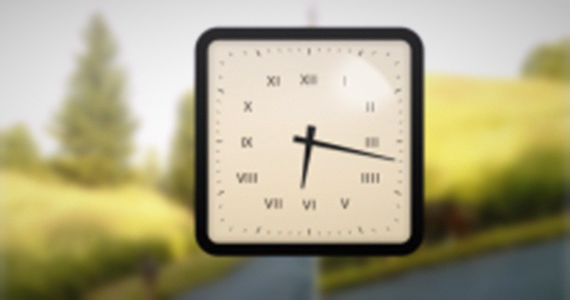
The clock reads {"hour": 6, "minute": 17}
